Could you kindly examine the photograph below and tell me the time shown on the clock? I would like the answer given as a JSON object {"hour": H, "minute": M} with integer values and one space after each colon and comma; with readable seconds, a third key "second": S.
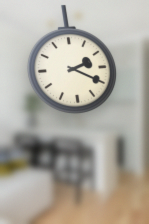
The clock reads {"hour": 2, "minute": 20}
